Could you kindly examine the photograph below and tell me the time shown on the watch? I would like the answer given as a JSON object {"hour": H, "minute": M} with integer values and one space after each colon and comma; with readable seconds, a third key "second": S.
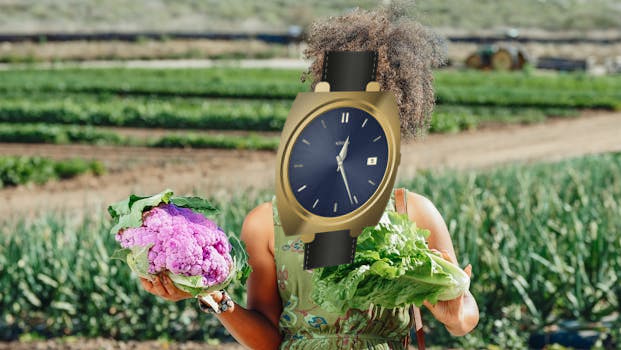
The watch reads {"hour": 12, "minute": 26}
